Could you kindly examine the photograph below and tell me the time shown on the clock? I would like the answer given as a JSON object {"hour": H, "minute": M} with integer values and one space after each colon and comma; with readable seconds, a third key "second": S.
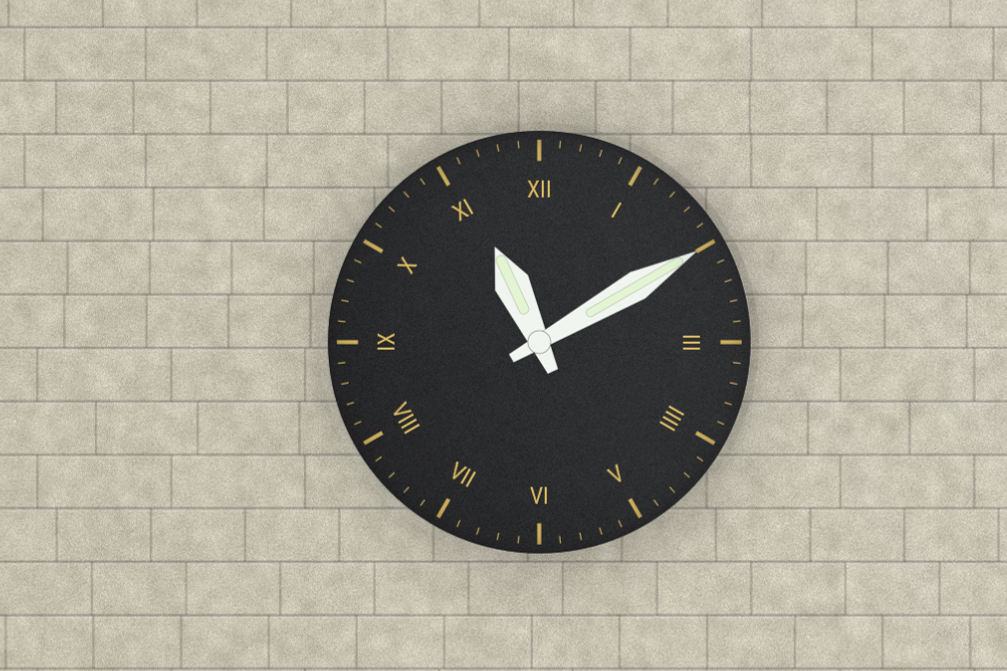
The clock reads {"hour": 11, "minute": 10}
